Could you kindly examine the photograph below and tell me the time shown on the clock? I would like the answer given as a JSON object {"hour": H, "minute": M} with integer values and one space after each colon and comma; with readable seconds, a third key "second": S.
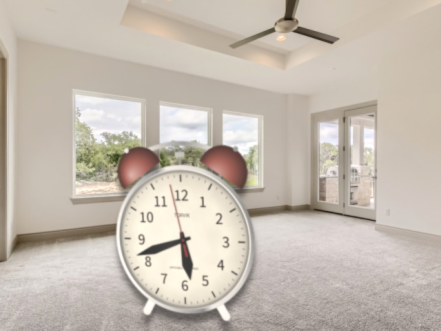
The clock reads {"hour": 5, "minute": 41, "second": 58}
